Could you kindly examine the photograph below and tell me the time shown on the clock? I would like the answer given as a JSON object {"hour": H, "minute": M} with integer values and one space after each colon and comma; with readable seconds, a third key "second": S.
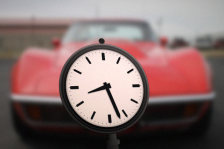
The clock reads {"hour": 8, "minute": 27}
